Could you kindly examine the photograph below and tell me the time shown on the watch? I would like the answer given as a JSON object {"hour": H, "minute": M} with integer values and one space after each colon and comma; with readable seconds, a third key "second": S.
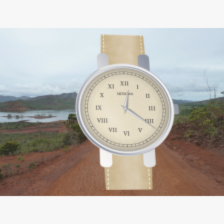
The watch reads {"hour": 12, "minute": 21}
